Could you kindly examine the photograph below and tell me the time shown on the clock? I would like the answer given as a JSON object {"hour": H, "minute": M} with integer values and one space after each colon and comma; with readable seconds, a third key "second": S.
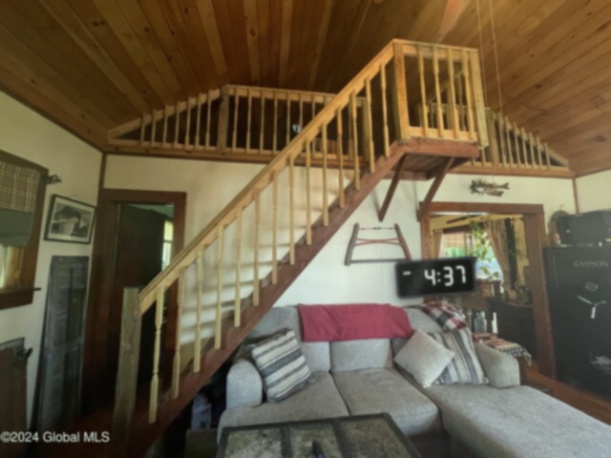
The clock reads {"hour": 4, "minute": 37}
